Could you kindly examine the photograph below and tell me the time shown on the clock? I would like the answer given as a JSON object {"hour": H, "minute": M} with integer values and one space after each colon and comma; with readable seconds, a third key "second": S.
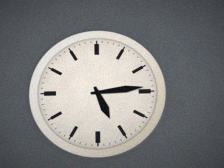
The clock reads {"hour": 5, "minute": 14}
